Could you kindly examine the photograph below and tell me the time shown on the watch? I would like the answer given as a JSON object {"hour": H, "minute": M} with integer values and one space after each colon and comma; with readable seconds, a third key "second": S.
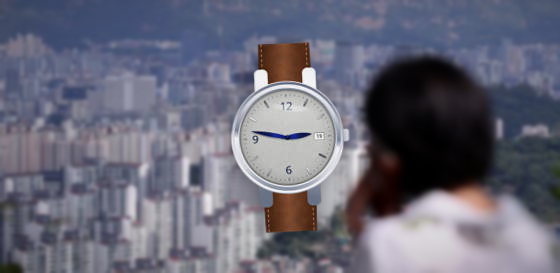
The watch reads {"hour": 2, "minute": 47}
